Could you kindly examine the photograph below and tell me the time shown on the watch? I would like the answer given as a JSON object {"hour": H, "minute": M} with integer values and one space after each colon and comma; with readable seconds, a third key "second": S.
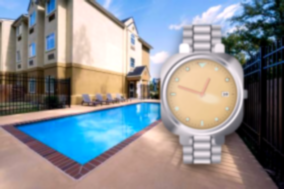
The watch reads {"hour": 12, "minute": 48}
